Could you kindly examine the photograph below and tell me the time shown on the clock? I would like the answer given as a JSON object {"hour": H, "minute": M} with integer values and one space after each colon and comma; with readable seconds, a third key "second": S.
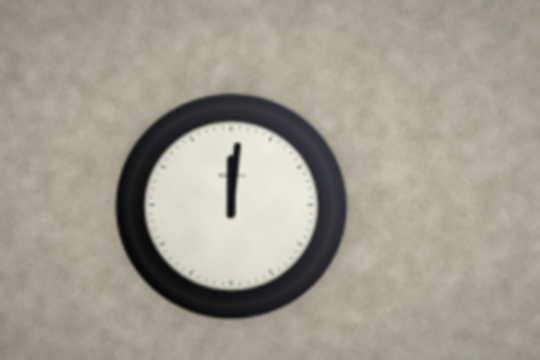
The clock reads {"hour": 12, "minute": 1}
